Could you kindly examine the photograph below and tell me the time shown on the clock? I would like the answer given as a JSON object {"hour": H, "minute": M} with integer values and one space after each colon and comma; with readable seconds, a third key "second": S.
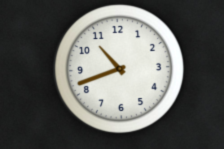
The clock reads {"hour": 10, "minute": 42}
